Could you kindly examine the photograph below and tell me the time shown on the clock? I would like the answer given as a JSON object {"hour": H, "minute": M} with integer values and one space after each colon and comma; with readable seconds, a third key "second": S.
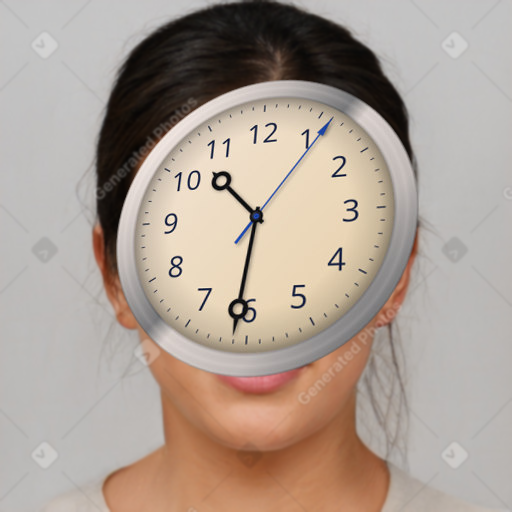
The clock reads {"hour": 10, "minute": 31, "second": 6}
